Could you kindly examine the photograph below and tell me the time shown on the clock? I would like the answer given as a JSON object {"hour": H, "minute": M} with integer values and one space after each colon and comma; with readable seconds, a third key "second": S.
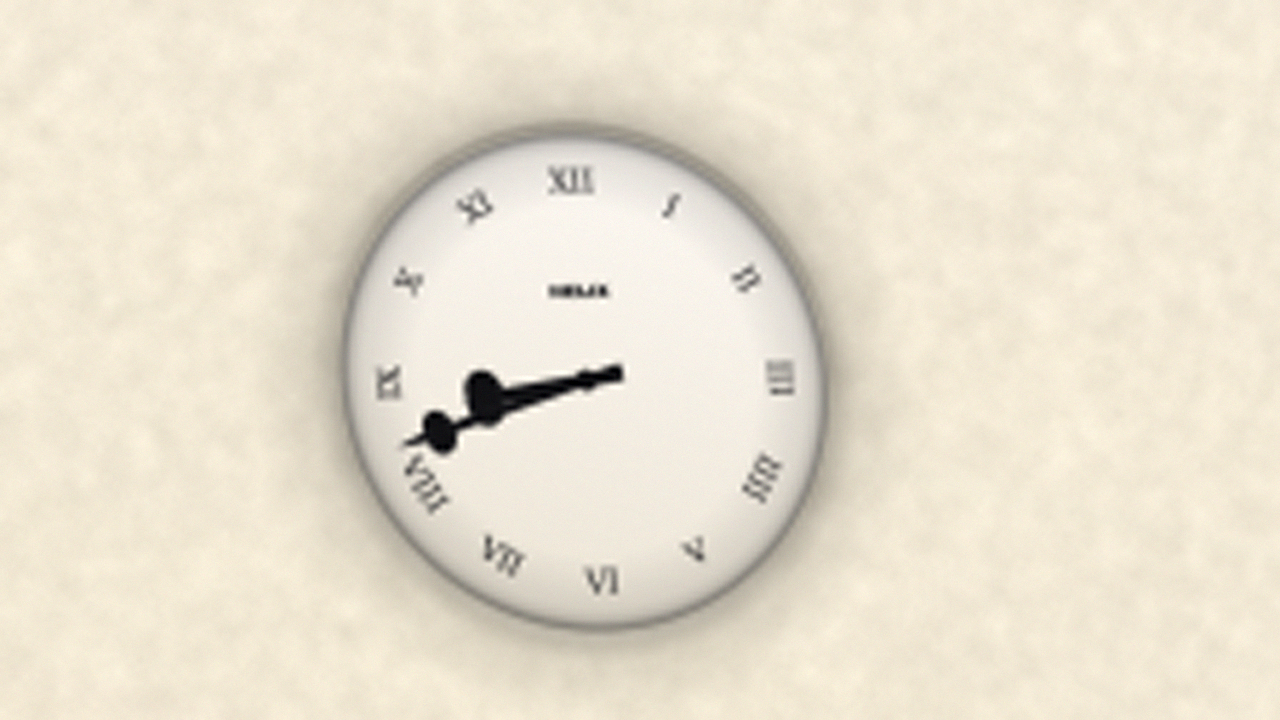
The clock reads {"hour": 8, "minute": 42}
